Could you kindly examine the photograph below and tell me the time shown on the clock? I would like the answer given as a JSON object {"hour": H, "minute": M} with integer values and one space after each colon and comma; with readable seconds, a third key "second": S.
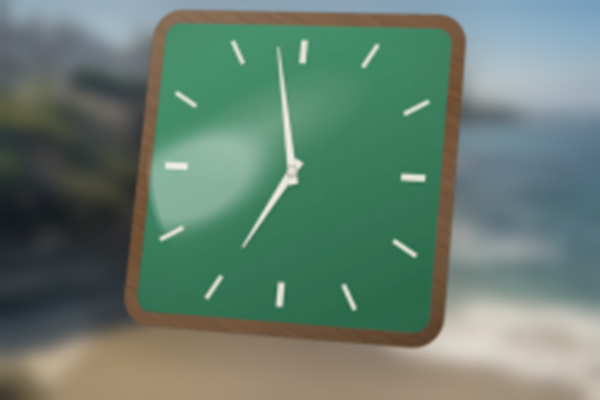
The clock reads {"hour": 6, "minute": 58}
